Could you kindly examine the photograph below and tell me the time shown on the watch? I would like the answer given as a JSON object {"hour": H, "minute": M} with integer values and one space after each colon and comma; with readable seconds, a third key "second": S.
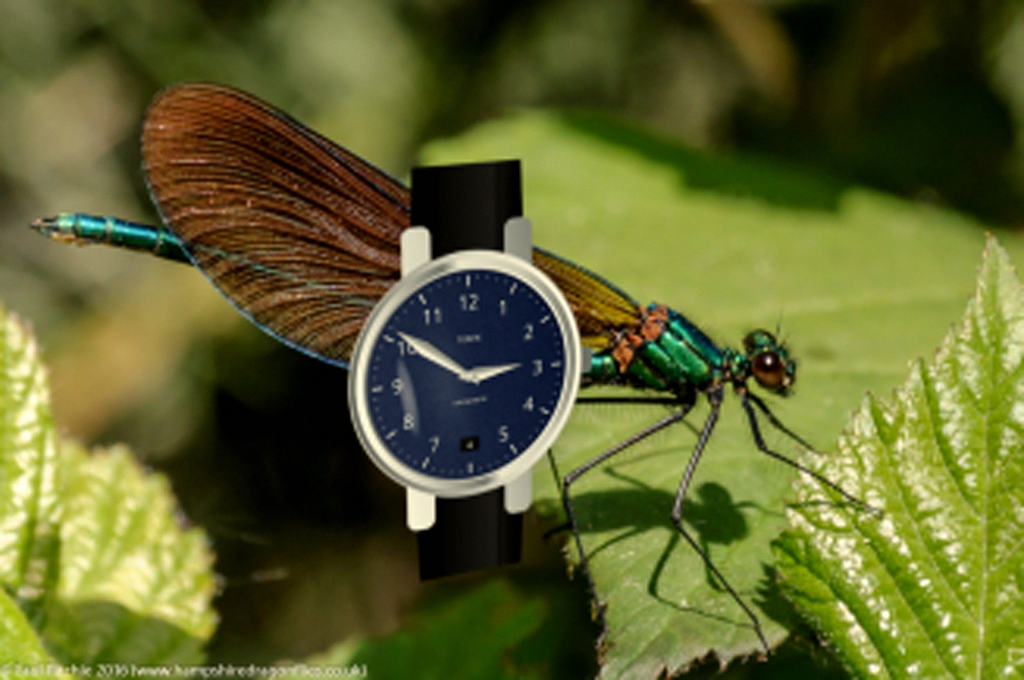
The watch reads {"hour": 2, "minute": 51}
